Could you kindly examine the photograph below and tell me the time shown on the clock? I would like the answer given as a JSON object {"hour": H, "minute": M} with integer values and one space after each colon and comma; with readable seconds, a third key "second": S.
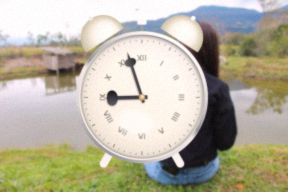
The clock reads {"hour": 8, "minute": 57}
